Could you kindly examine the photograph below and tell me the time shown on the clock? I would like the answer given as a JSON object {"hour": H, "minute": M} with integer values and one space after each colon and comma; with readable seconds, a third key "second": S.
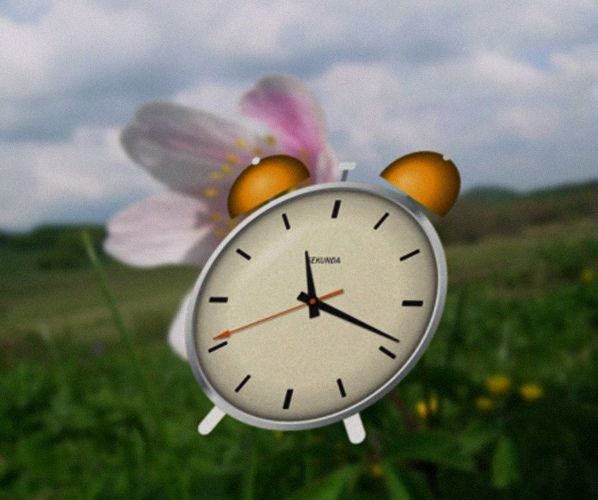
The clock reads {"hour": 11, "minute": 18, "second": 41}
